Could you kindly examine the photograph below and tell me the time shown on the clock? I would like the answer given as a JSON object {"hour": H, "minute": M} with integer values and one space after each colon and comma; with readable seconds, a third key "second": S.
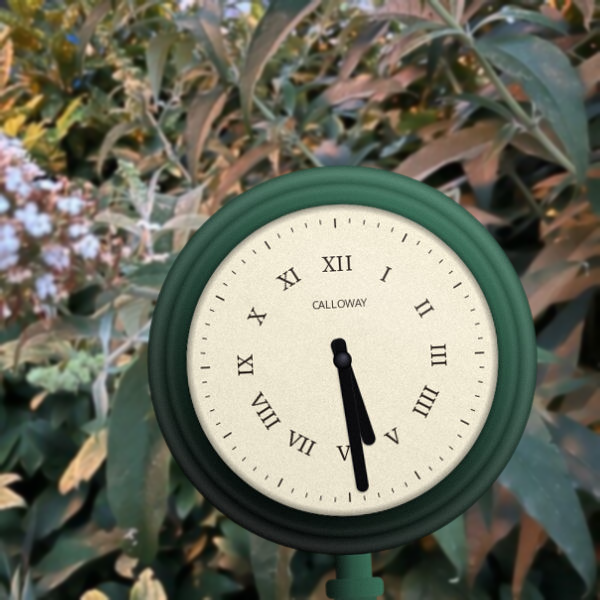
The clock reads {"hour": 5, "minute": 29}
